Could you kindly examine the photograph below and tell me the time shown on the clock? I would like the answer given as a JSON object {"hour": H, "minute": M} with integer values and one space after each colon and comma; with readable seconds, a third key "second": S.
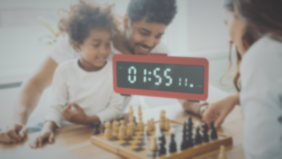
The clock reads {"hour": 1, "minute": 55, "second": 11}
